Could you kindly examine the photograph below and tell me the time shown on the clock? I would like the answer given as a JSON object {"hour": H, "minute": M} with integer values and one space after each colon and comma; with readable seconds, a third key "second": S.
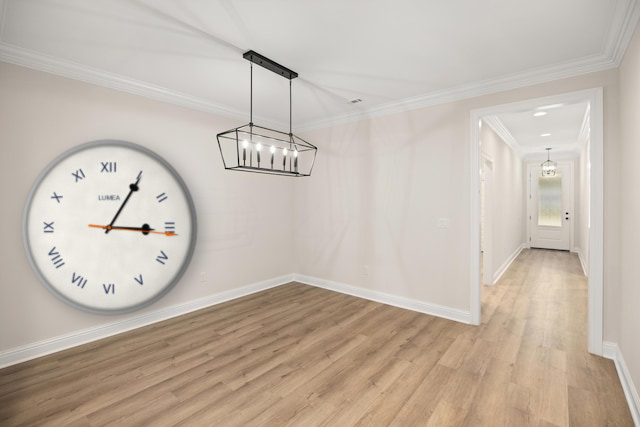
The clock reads {"hour": 3, "minute": 5, "second": 16}
